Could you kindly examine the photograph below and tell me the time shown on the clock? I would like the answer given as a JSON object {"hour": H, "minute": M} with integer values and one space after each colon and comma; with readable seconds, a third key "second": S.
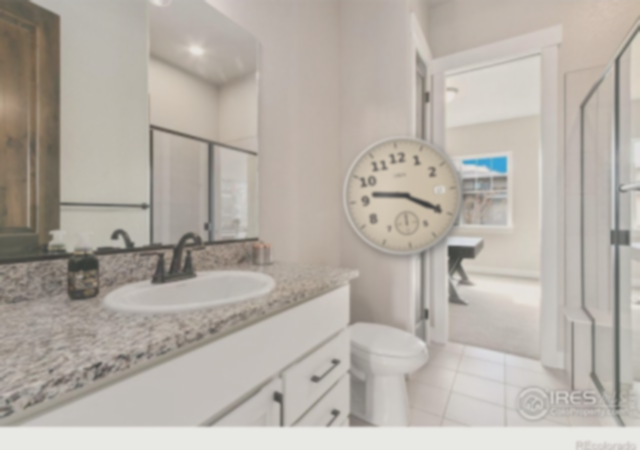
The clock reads {"hour": 9, "minute": 20}
